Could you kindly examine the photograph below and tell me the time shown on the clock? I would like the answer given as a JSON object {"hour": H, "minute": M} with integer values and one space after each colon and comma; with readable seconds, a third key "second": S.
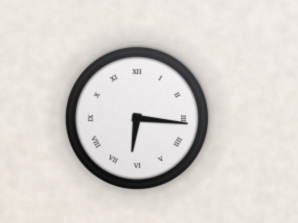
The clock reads {"hour": 6, "minute": 16}
